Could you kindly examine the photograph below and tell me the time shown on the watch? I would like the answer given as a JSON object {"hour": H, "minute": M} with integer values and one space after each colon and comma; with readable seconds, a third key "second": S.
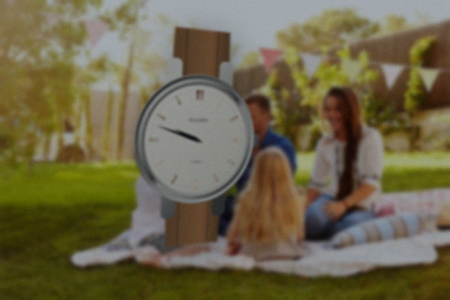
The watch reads {"hour": 9, "minute": 48}
